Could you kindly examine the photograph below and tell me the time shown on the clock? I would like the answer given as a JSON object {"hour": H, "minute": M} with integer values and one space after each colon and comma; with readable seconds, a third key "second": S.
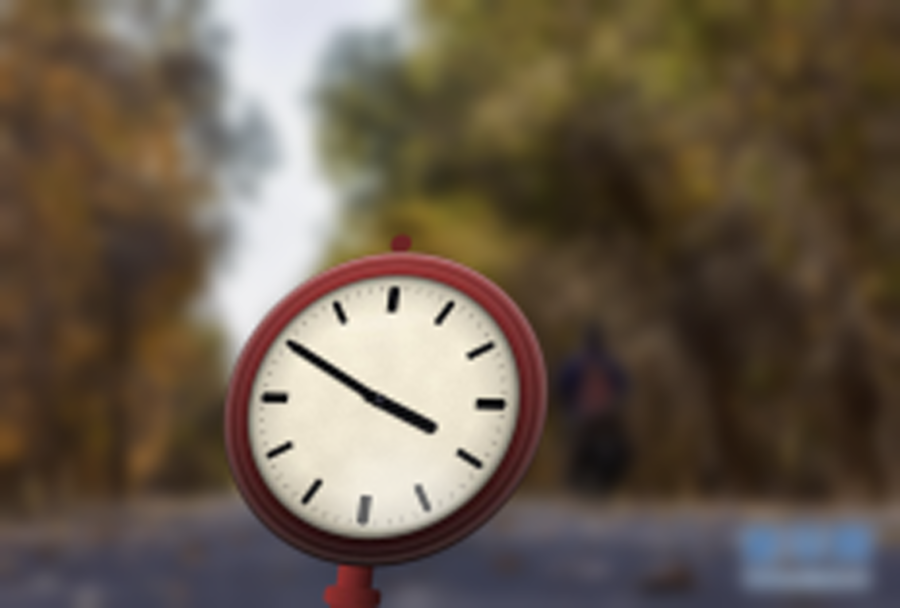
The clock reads {"hour": 3, "minute": 50}
